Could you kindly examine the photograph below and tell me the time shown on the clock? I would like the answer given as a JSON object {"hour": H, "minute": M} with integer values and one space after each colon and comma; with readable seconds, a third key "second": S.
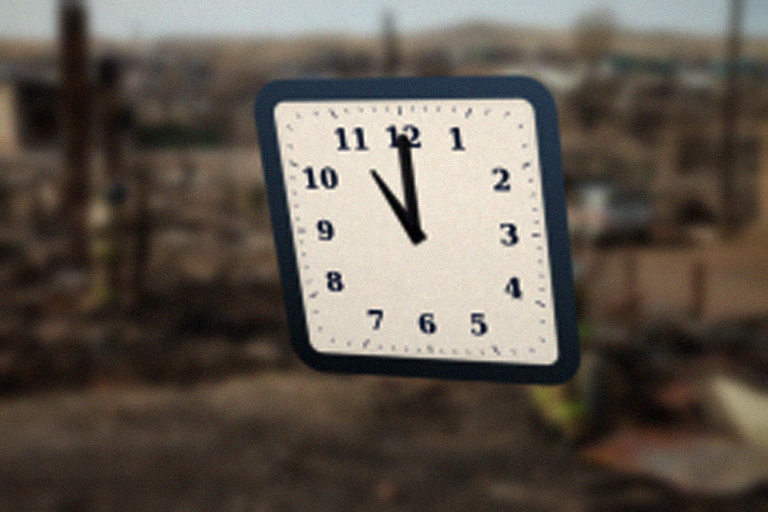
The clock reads {"hour": 11, "minute": 0}
